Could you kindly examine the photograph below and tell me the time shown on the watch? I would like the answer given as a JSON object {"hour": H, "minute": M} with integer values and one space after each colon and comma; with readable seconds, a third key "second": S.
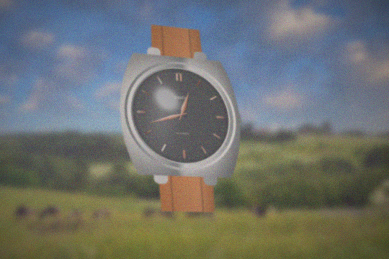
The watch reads {"hour": 12, "minute": 42}
